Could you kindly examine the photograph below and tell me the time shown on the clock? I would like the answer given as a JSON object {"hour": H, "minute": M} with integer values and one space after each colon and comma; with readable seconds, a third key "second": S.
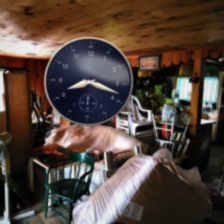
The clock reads {"hour": 8, "minute": 18}
